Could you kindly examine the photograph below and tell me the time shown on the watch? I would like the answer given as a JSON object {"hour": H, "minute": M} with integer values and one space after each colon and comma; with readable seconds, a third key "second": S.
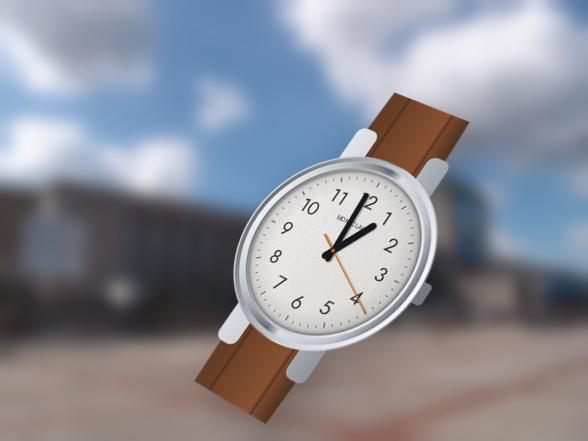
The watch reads {"hour": 12, "minute": 59, "second": 20}
